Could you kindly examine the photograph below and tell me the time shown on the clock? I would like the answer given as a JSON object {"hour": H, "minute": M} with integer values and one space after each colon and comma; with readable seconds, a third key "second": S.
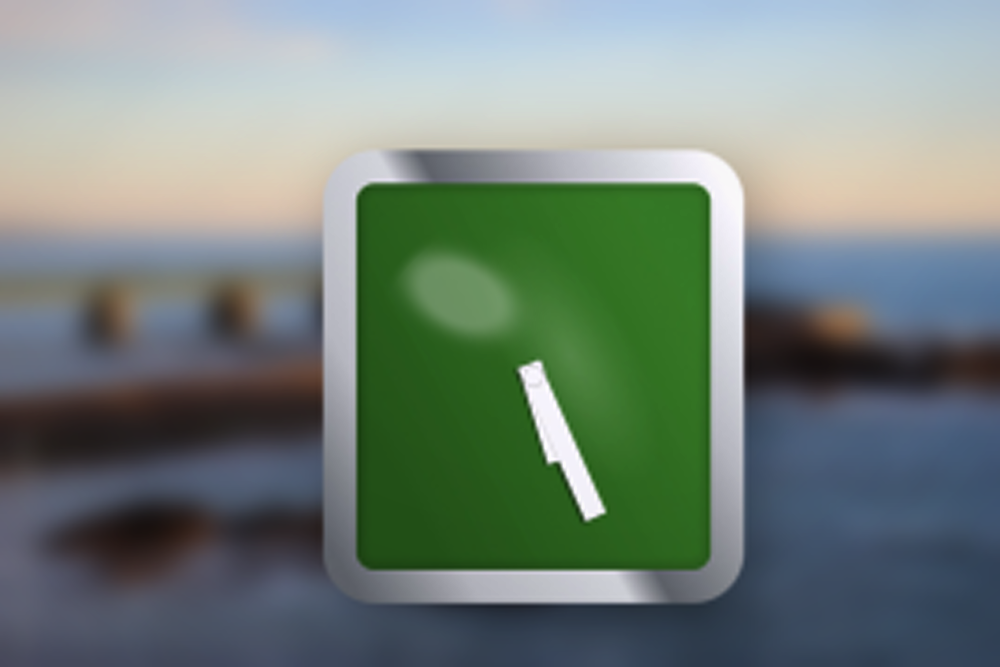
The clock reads {"hour": 5, "minute": 26}
